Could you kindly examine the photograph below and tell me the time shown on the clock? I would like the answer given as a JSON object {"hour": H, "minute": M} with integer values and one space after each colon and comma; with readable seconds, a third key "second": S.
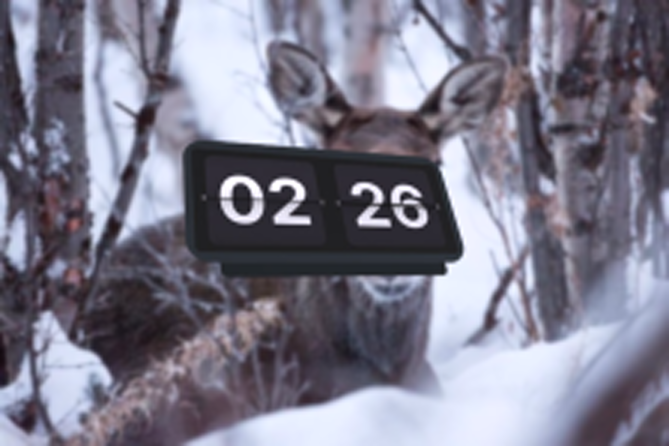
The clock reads {"hour": 2, "minute": 26}
